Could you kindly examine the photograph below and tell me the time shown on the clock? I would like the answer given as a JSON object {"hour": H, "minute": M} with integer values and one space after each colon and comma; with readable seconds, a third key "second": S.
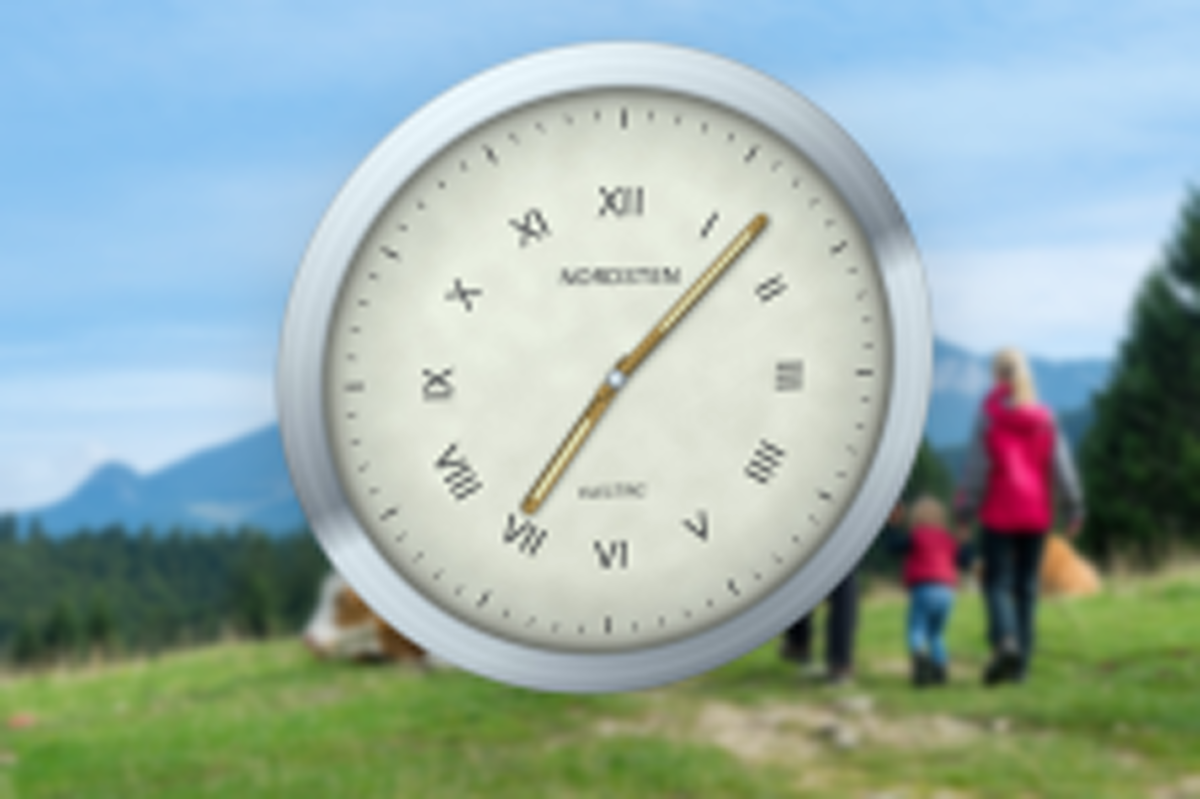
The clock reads {"hour": 7, "minute": 7}
